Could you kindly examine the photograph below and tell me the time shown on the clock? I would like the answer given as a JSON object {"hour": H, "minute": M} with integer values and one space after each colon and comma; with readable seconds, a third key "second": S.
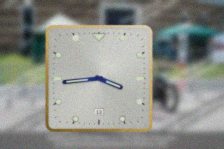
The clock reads {"hour": 3, "minute": 44}
